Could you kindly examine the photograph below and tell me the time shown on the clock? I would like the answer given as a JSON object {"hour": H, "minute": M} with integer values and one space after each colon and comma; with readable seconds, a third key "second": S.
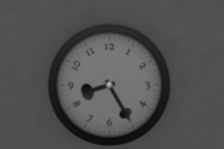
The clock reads {"hour": 8, "minute": 25}
